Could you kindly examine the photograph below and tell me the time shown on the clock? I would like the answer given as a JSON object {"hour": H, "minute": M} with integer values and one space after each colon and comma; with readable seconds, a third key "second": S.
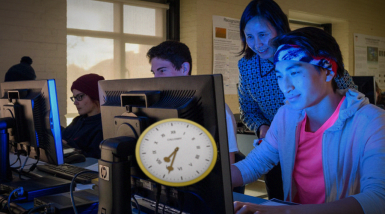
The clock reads {"hour": 7, "minute": 34}
